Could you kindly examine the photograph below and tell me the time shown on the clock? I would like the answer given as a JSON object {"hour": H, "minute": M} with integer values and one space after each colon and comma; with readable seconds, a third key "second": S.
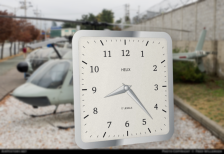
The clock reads {"hour": 8, "minute": 23}
